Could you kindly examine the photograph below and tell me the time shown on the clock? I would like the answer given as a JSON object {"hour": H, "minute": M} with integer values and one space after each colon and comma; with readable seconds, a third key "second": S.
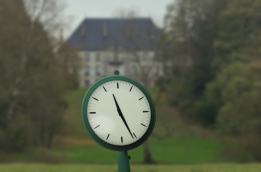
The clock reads {"hour": 11, "minute": 26}
